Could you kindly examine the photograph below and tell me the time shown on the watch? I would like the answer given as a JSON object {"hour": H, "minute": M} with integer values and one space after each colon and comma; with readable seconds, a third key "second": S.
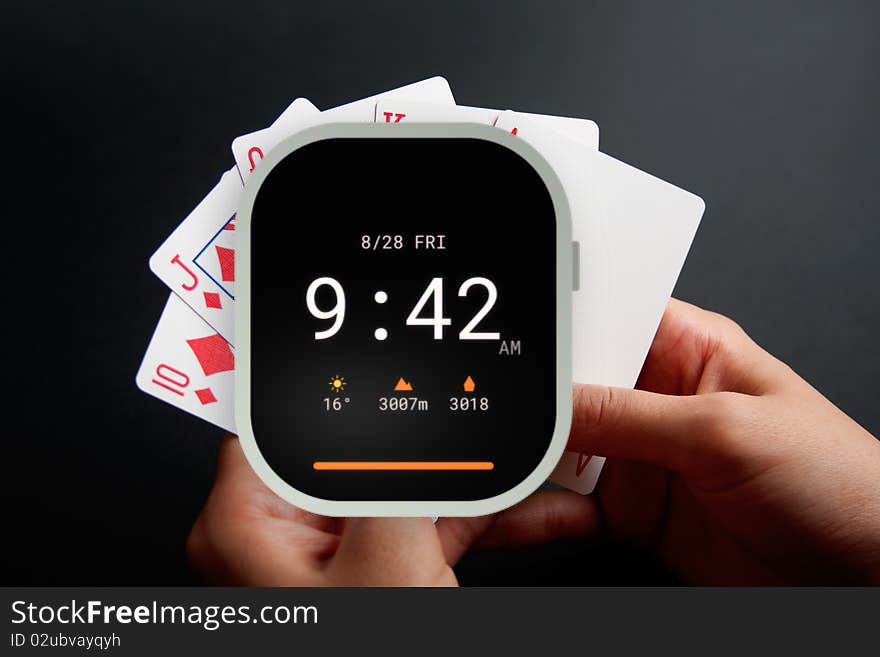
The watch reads {"hour": 9, "minute": 42}
